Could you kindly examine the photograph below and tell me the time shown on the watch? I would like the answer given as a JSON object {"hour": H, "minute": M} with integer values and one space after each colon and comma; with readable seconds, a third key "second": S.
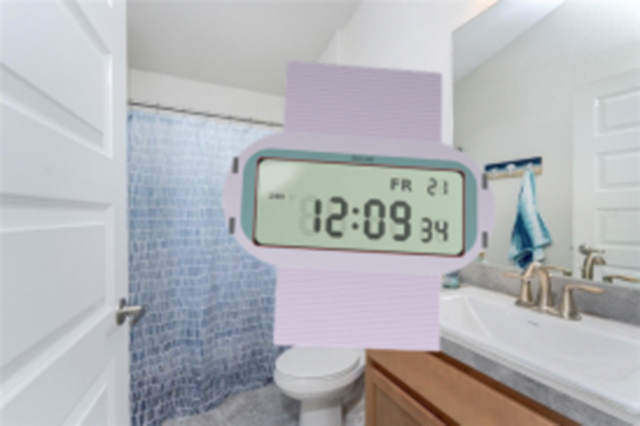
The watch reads {"hour": 12, "minute": 9, "second": 34}
